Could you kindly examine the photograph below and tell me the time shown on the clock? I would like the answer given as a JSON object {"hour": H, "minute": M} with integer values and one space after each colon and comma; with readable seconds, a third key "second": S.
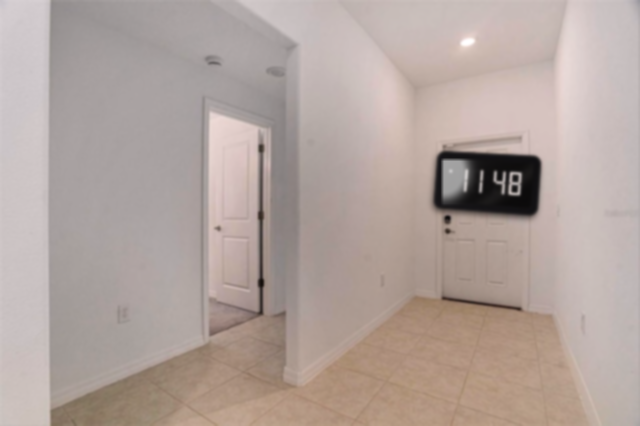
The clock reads {"hour": 11, "minute": 48}
